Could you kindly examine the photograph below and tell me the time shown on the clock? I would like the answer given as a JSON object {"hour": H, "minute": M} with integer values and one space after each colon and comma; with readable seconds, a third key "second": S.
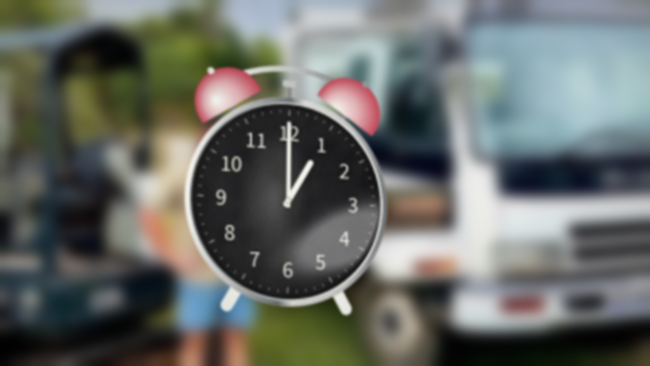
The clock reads {"hour": 1, "minute": 0}
